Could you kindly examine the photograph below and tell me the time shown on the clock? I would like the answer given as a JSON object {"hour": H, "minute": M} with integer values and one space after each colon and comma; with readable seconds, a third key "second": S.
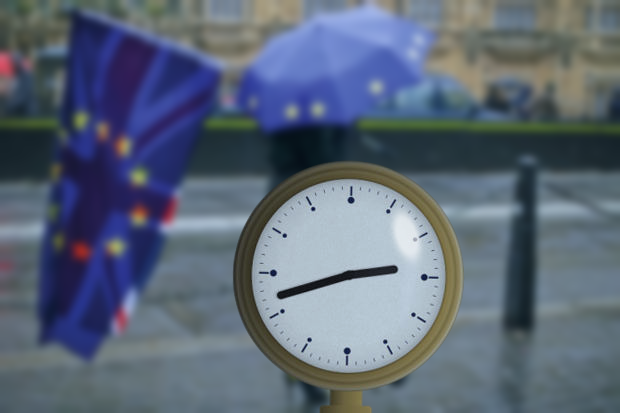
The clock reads {"hour": 2, "minute": 42}
